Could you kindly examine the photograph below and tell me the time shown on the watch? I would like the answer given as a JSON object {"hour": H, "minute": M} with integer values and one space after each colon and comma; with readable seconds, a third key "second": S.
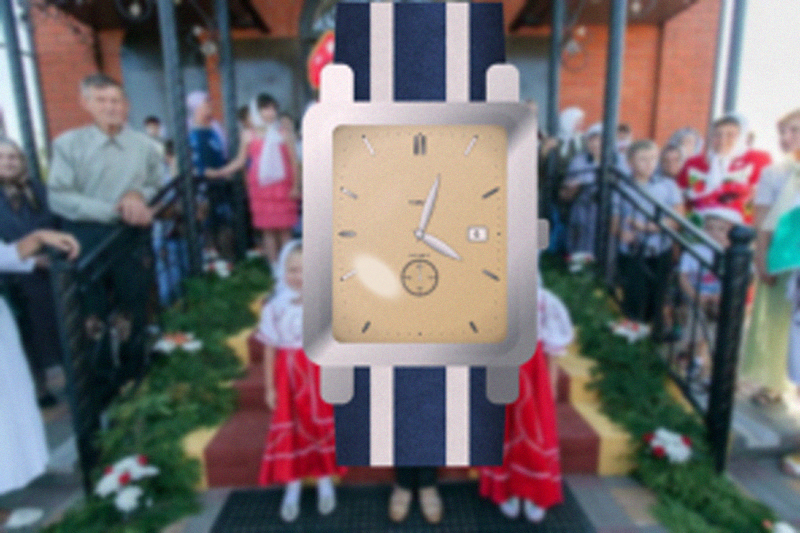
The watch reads {"hour": 4, "minute": 3}
